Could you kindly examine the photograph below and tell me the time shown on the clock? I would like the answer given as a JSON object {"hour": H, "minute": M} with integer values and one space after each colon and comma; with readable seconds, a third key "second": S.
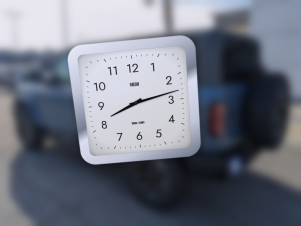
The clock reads {"hour": 8, "minute": 13}
